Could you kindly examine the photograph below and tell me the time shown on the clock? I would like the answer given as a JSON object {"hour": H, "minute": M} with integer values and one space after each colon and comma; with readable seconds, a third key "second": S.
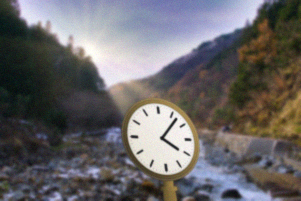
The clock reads {"hour": 4, "minute": 7}
